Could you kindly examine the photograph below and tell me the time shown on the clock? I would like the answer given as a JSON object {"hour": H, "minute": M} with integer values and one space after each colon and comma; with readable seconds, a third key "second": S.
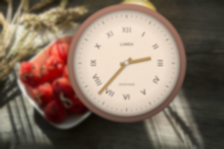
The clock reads {"hour": 2, "minute": 37}
